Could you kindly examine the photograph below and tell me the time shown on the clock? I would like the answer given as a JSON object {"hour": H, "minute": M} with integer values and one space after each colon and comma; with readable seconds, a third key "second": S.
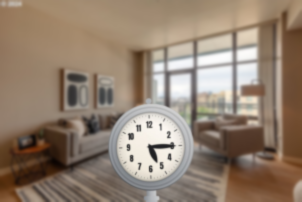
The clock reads {"hour": 5, "minute": 15}
